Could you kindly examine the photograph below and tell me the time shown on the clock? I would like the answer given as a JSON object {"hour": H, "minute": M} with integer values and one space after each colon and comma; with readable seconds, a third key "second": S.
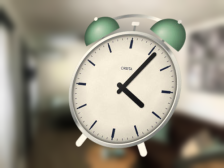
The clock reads {"hour": 4, "minute": 6}
